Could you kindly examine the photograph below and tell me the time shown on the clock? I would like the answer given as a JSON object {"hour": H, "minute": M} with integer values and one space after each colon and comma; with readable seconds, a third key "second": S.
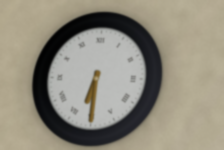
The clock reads {"hour": 6, "minute": 30}
